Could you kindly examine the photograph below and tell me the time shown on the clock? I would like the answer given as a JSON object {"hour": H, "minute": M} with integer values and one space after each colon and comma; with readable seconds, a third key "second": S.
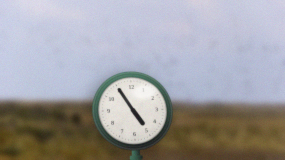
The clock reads {"hour": 4, "minute": 55}
